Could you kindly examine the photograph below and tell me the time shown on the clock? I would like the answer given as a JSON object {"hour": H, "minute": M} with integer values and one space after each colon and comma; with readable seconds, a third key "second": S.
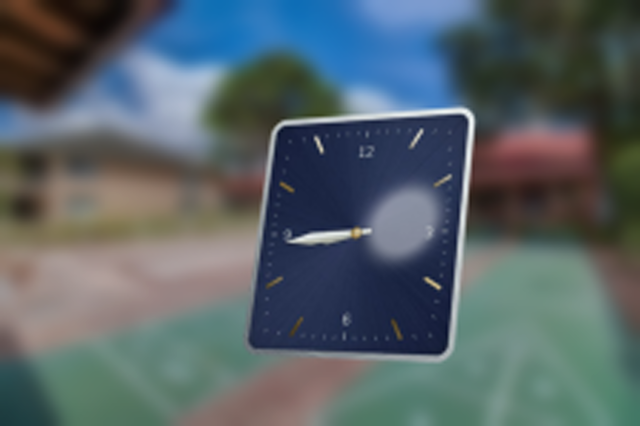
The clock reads {"hour": 8, "minute": 44}
